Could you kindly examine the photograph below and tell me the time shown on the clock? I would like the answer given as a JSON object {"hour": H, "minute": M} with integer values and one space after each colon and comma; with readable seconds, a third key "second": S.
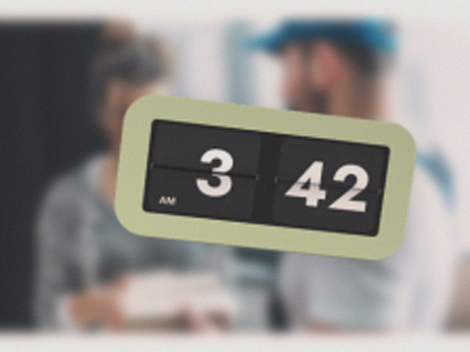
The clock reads {"hour": 3, "minute": 42}
